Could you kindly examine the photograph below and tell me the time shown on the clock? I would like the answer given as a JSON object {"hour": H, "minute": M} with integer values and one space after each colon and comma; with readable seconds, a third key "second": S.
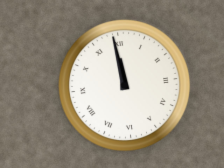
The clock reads {"hour": 11, "minute": 59}
